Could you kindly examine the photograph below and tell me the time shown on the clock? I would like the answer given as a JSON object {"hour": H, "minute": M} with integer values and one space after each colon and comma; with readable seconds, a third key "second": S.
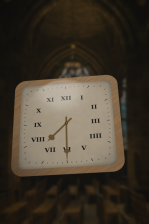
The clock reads {"hour": 7, "minute": 30}
